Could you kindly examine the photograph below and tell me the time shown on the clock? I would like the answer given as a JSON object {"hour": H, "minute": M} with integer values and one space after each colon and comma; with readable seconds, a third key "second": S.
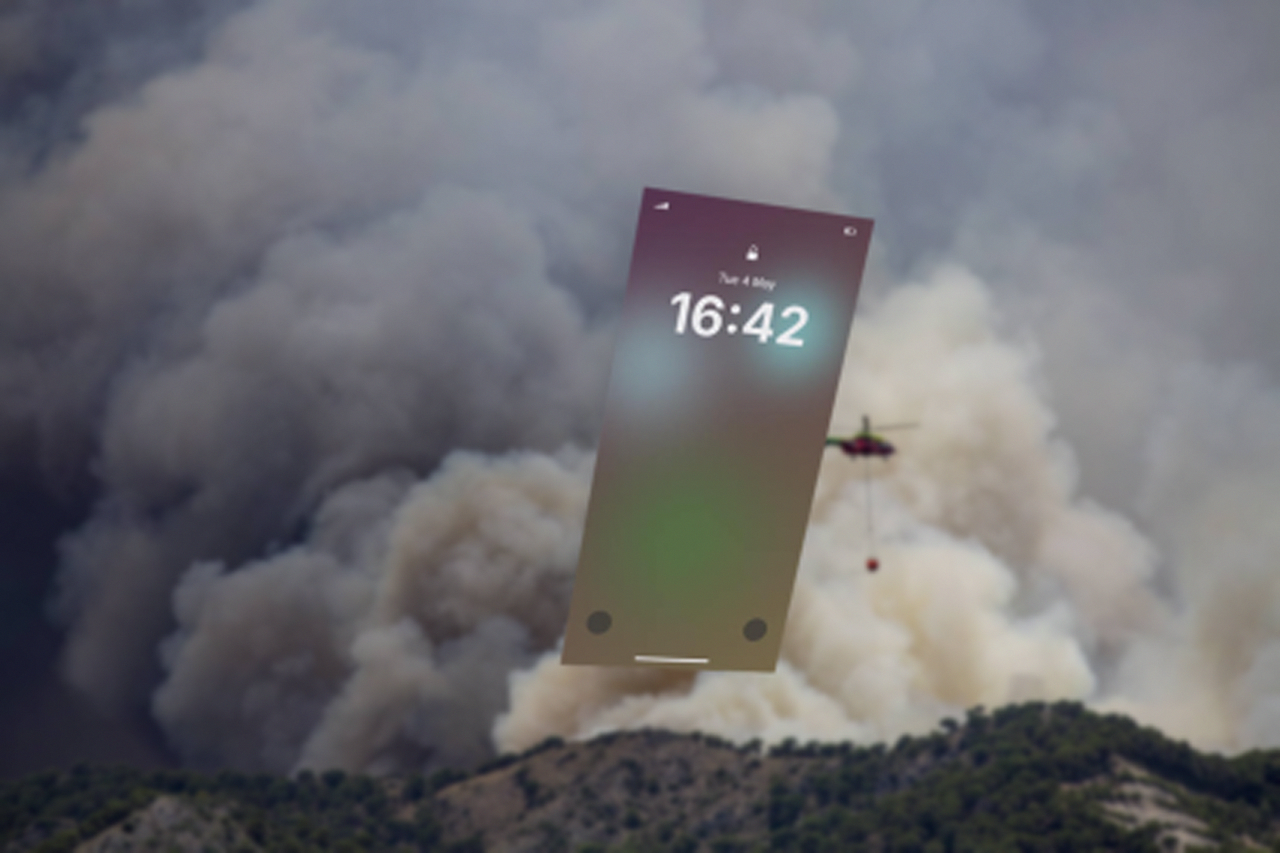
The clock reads {"hour": 16, "minute": 42}
